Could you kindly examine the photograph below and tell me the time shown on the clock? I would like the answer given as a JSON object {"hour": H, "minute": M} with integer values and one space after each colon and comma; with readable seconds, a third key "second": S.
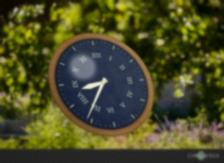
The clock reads {"hour": 8, "minute": 36}
